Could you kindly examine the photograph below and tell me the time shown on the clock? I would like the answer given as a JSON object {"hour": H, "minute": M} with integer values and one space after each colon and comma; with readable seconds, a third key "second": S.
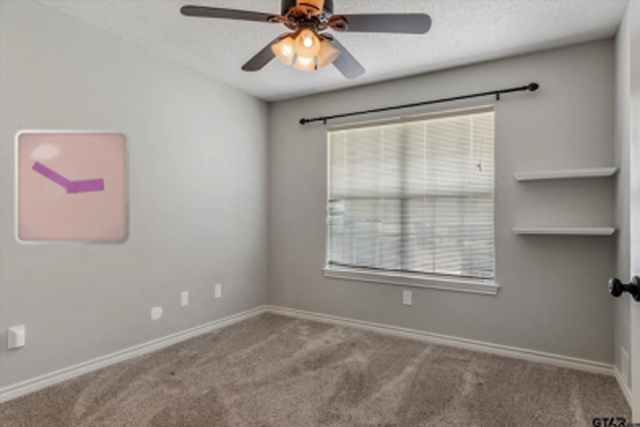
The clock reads {"hour": 2, "minute": 50}
